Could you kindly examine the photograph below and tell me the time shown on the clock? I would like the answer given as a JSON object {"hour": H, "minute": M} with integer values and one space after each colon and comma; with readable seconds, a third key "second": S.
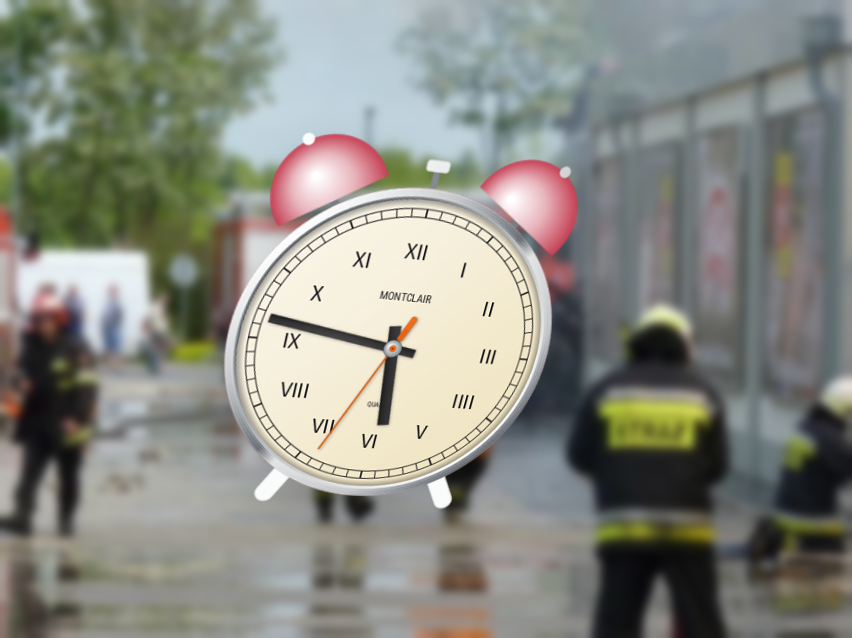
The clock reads {"hour": 5, "minute": 46, "second": 34}
